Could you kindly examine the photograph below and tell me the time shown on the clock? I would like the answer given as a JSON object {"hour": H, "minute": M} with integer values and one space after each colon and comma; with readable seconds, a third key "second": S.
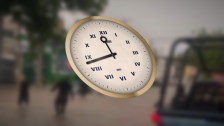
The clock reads {"hour": 11, "minute": 43}
